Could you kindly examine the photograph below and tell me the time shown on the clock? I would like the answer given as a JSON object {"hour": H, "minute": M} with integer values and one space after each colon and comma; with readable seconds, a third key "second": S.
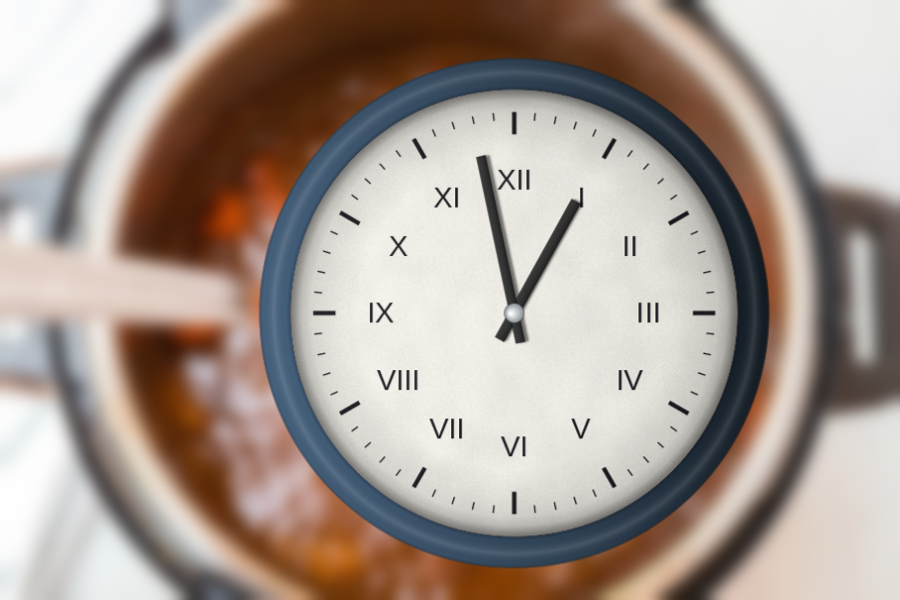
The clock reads {"hour": 12, "minute": 58}
